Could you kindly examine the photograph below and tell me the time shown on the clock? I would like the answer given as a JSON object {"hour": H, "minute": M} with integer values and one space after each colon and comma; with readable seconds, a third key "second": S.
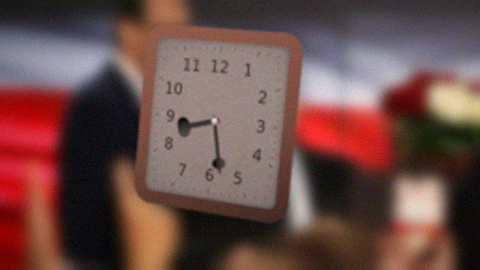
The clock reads {"hour": 8, "minute": 28}
